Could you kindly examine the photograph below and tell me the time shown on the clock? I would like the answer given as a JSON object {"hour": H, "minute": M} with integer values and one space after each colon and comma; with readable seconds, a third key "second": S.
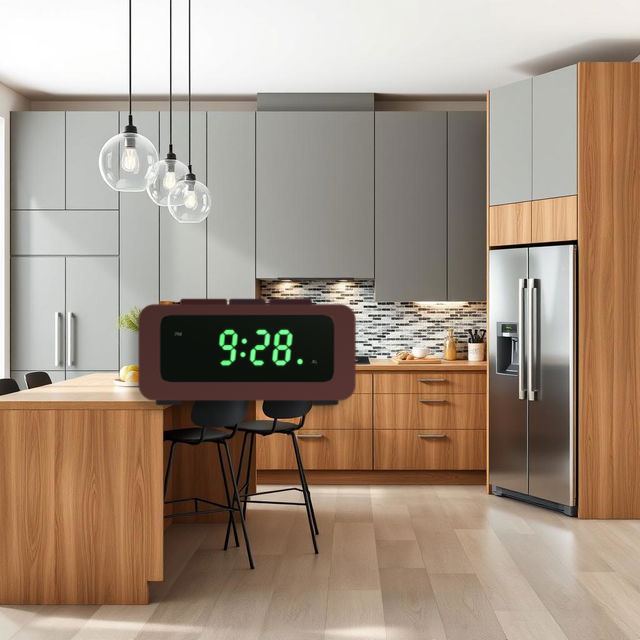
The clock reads {"hour": 9, "minute": 28}
